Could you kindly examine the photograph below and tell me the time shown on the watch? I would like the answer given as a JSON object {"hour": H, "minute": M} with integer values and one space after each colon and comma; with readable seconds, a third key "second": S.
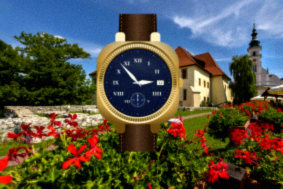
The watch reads {"hour": 2, "minute": 53}
